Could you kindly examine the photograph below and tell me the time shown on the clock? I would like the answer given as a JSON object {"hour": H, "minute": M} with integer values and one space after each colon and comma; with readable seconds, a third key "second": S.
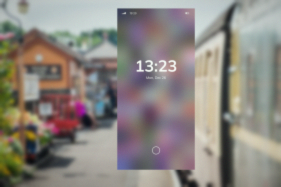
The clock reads {"hour": 13, "minute": 23}
